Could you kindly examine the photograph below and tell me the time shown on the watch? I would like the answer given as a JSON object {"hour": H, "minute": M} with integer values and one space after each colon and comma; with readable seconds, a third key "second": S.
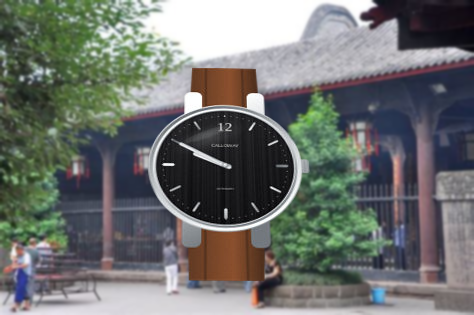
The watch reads {"hour": 9, "minute": 50}
